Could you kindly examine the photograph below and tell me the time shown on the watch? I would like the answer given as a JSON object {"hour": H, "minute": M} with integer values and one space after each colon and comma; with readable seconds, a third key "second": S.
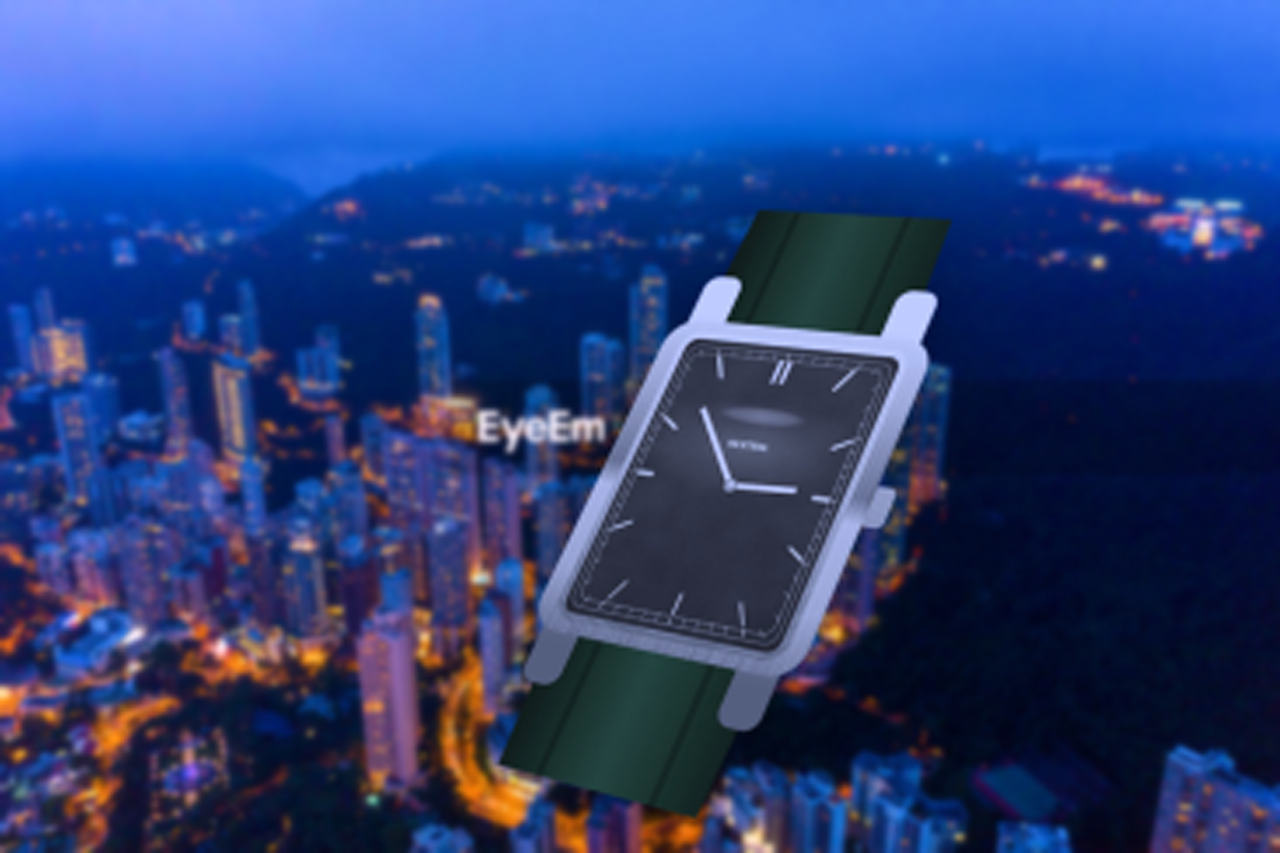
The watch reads {"hour": 2, "minute": 53}
